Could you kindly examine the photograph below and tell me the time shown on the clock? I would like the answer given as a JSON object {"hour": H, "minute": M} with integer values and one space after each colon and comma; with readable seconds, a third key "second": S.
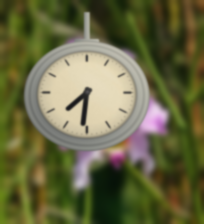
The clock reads {"hour": 7, "minute": 31}
